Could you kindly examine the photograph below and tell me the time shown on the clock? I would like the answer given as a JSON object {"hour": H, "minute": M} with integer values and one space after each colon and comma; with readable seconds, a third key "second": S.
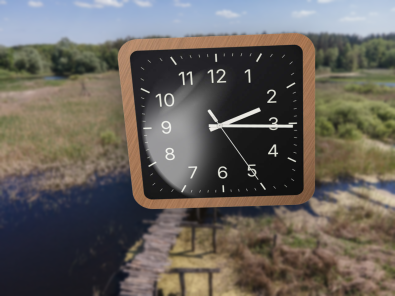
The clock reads {"hour": 2, "minute": 15, "second": 25}
